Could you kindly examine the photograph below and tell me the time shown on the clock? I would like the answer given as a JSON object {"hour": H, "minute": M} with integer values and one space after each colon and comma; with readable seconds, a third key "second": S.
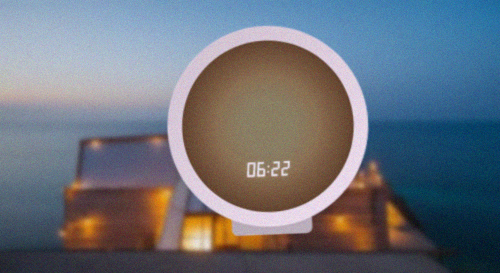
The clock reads {"hour": 6, "minute": 22}
